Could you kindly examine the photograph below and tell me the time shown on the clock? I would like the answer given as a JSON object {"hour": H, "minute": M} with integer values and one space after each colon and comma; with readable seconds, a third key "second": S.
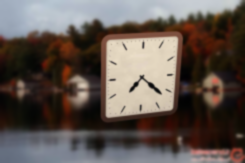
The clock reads {"hour": 7, "minute": 22}
